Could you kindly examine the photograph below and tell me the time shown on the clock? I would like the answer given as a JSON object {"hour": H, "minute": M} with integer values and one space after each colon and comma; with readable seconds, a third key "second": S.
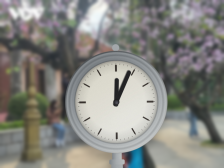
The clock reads {"hour": 12, "minute": 4}
